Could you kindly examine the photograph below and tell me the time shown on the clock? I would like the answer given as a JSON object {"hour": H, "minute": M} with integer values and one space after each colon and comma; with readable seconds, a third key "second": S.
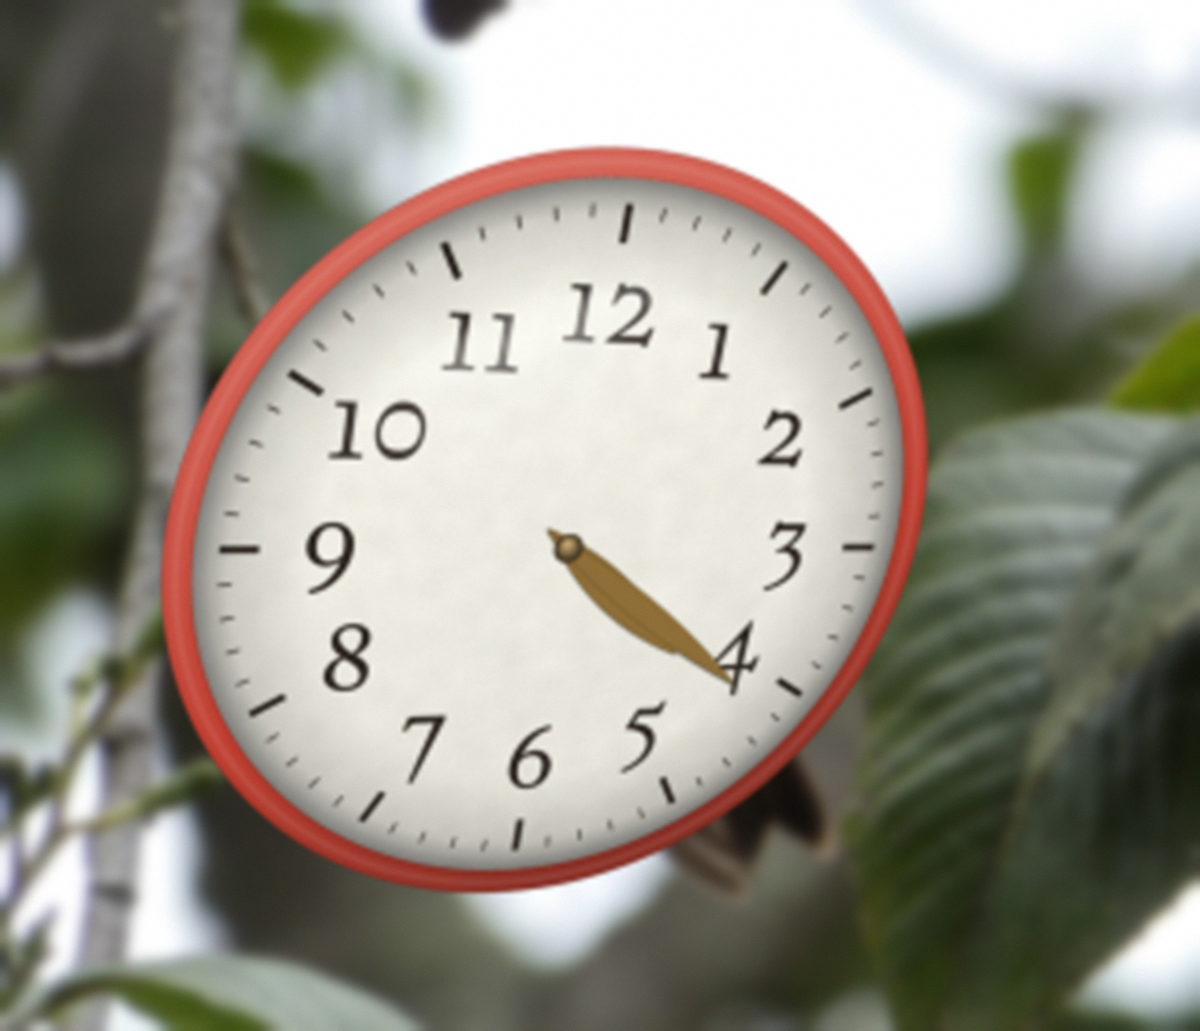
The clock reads {"hour": 4, "minute": 21}
